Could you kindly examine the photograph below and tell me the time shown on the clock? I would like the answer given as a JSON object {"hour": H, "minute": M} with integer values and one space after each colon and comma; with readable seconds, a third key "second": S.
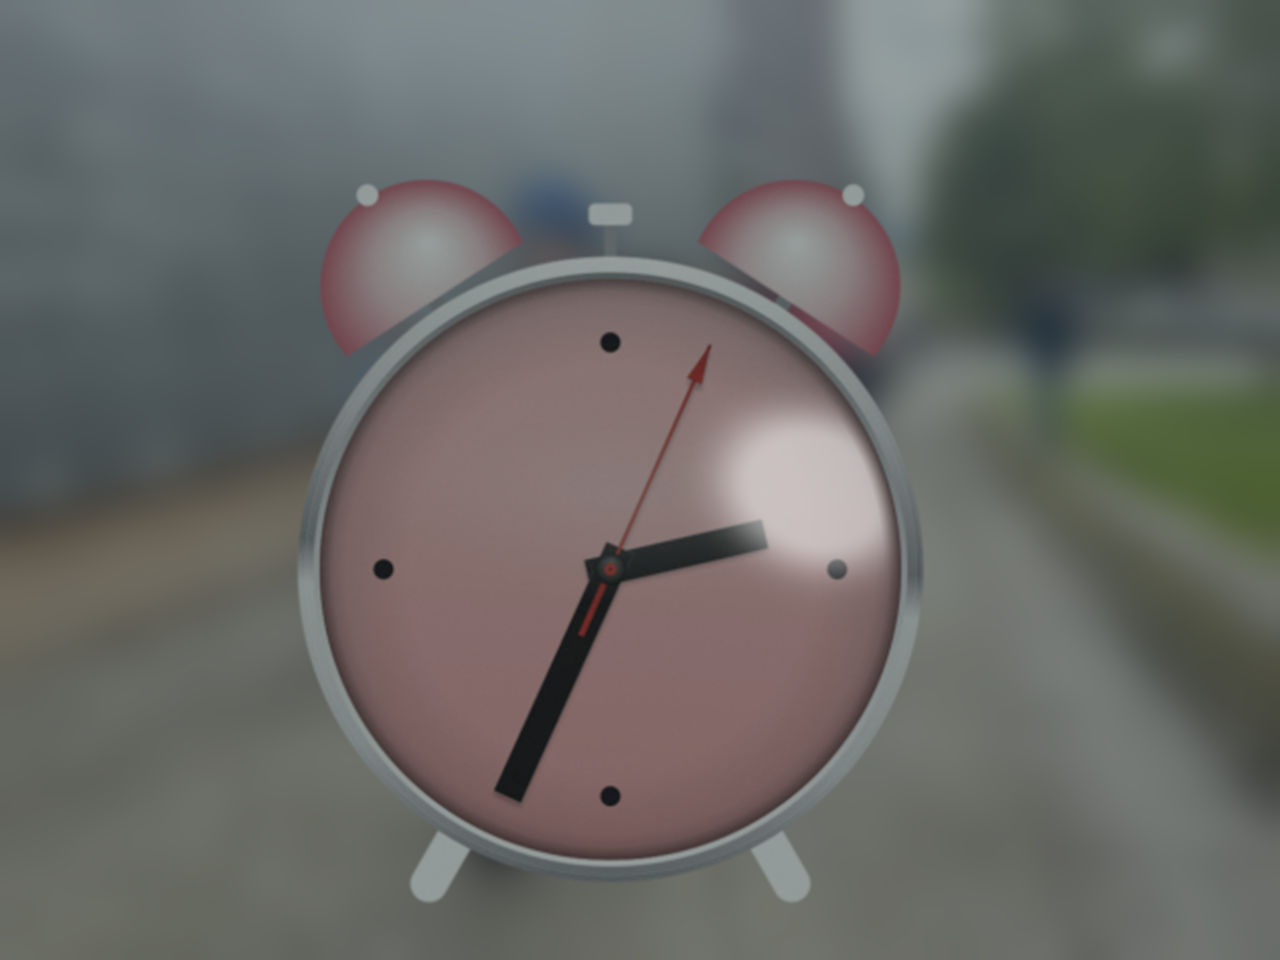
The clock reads {"hour": 2, "minute": 34, "second": 4}
